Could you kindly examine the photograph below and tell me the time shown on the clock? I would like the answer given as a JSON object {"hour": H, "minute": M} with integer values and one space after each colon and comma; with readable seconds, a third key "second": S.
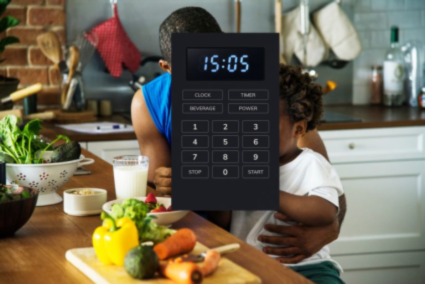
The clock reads {"hour": 15, "minute": 5}
